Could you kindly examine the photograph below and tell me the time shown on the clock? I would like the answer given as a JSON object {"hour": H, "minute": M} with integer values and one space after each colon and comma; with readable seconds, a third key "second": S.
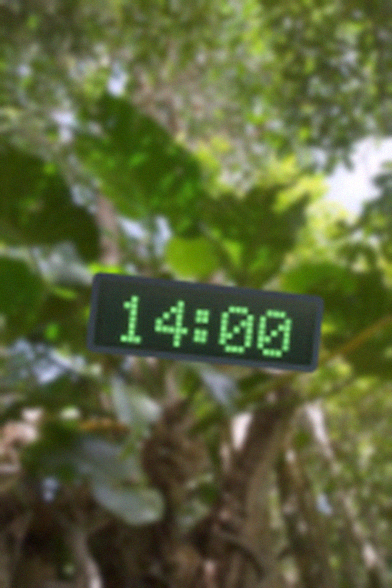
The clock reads {"hour": 14, "minute": 0}
